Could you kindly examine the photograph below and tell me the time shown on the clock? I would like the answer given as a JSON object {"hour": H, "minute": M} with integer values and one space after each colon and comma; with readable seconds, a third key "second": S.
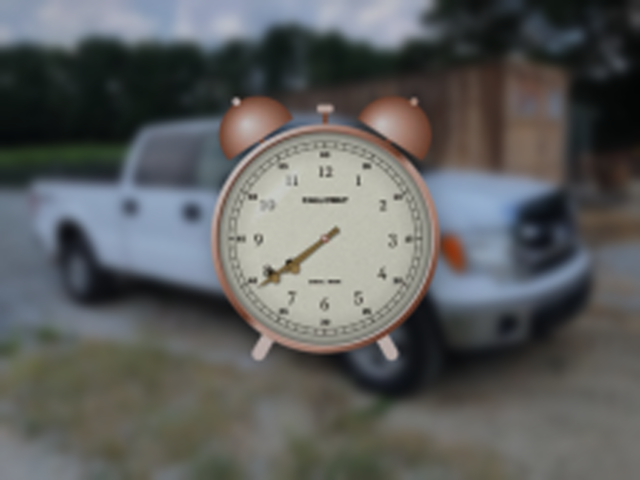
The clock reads {"hour": 7, "minute": 39}
